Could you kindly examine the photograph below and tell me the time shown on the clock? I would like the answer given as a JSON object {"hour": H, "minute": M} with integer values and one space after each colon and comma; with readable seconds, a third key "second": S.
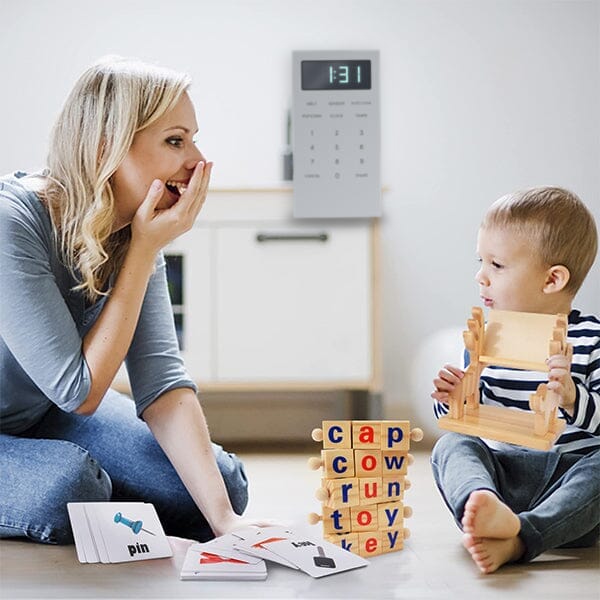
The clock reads {"hour": 1, "minute": 31}
